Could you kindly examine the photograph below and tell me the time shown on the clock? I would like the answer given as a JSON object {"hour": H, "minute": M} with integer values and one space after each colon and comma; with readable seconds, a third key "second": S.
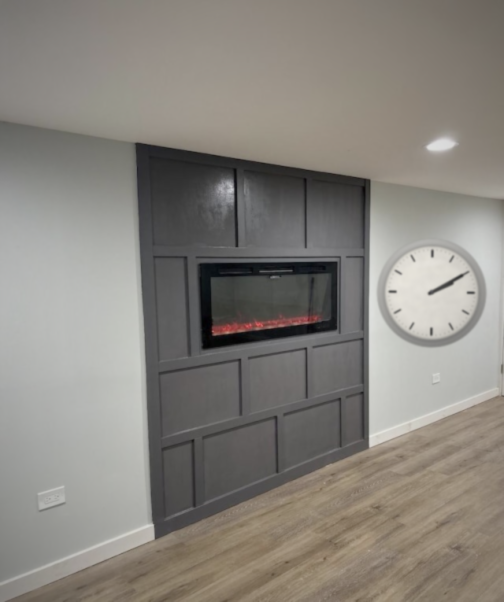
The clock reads {"hour": 2, "minute": 10}
